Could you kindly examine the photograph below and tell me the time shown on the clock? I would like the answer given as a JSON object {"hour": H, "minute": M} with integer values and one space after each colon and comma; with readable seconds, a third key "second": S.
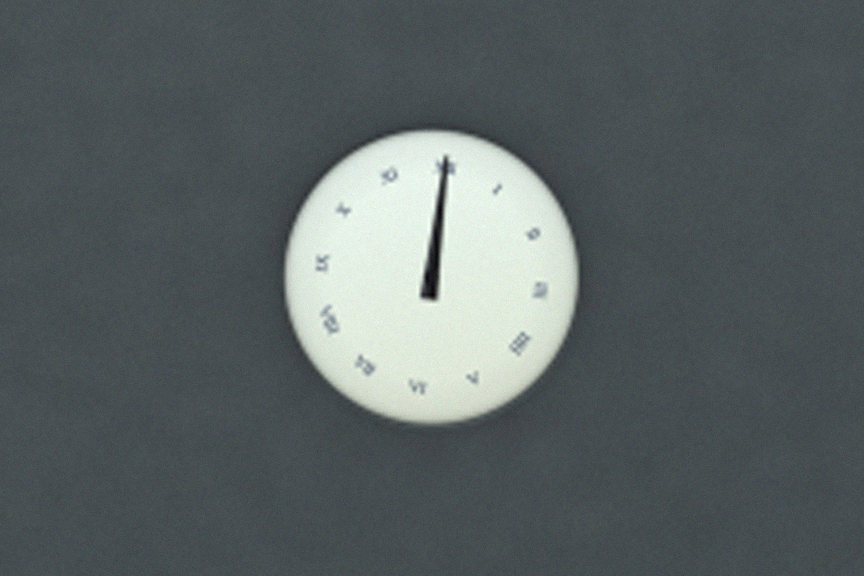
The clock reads {"hour": 12, "minute": 0}
